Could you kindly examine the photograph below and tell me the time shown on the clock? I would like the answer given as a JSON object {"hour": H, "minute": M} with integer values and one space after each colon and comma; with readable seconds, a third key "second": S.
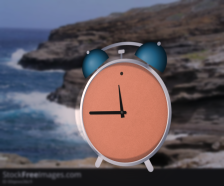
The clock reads {"hour": 11, "minute": 45}
